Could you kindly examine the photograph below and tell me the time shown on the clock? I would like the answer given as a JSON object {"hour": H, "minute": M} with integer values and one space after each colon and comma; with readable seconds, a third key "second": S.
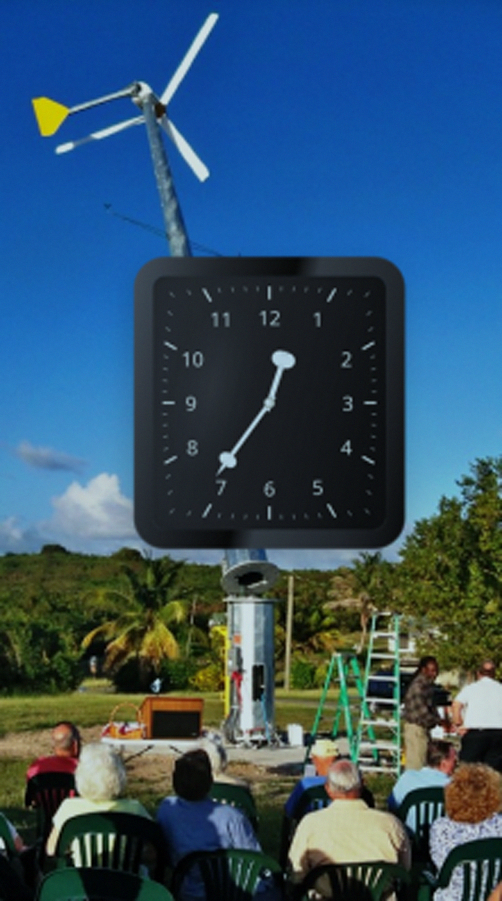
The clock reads {"hour": 12, "minute": 36}
